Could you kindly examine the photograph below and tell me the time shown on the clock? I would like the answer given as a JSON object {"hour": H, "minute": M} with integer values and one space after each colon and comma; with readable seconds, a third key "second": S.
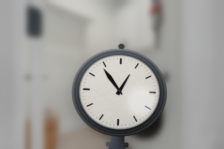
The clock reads {"hour": 12, "minute": 54}
